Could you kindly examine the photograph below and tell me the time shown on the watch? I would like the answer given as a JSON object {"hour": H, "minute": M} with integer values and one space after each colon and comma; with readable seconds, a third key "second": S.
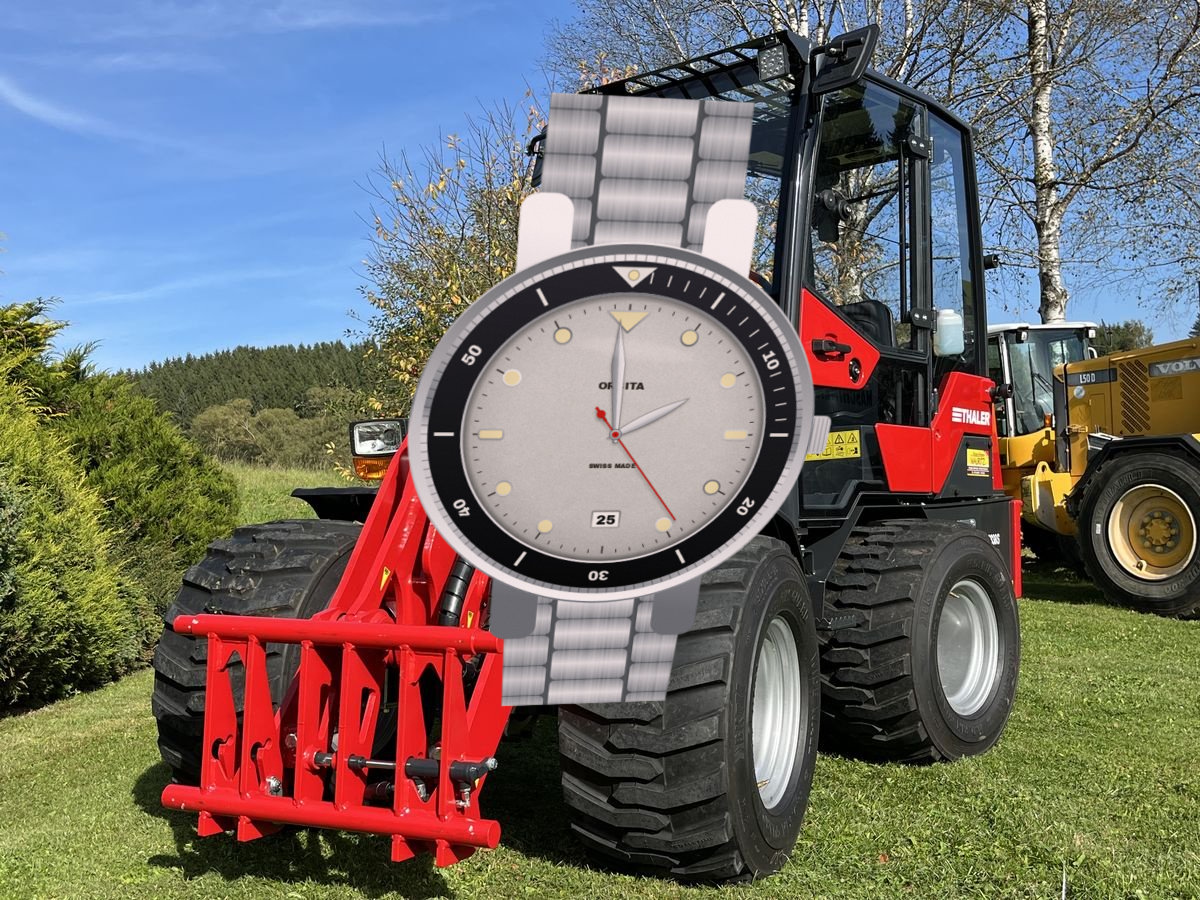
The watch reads {"hour": 1, "minute": 59, "second": 24}
